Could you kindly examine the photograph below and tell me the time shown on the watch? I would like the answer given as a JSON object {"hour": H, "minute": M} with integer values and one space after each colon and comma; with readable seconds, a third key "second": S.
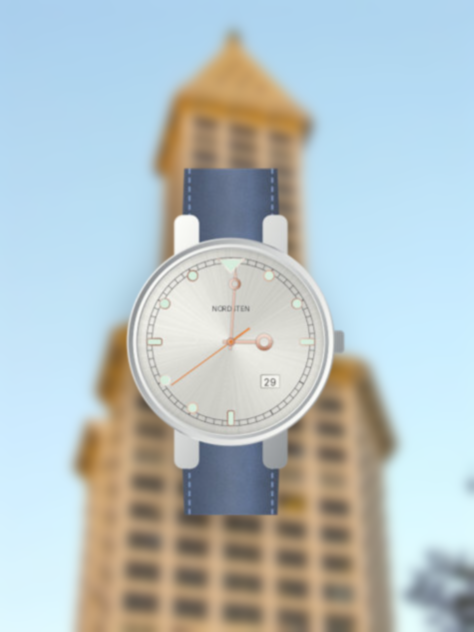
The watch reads {"hour": 3, "minute": 0, "second": 39}
